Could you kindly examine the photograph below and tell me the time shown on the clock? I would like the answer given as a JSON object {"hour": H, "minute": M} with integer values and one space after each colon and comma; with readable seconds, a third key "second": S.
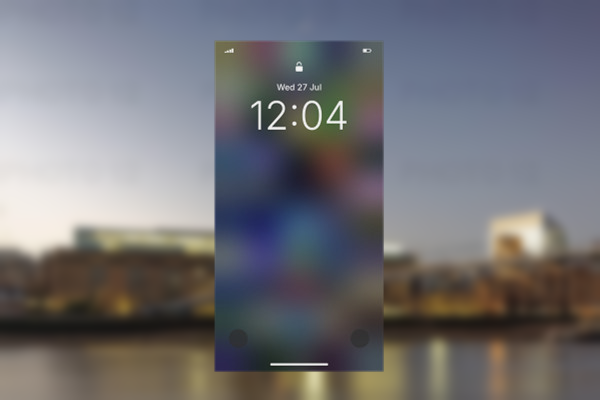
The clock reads {"hour": 12, "minute": 4}
